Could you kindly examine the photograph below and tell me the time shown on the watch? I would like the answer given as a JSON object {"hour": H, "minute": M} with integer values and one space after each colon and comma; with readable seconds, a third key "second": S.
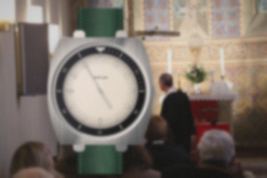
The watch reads {"hour": 4, "minute": 55}
